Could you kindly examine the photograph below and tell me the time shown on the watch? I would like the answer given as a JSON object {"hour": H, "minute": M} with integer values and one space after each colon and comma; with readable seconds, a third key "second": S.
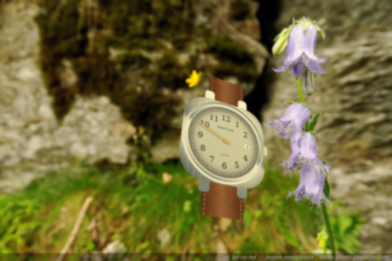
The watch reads {"hour": 9, "minute": 49}
